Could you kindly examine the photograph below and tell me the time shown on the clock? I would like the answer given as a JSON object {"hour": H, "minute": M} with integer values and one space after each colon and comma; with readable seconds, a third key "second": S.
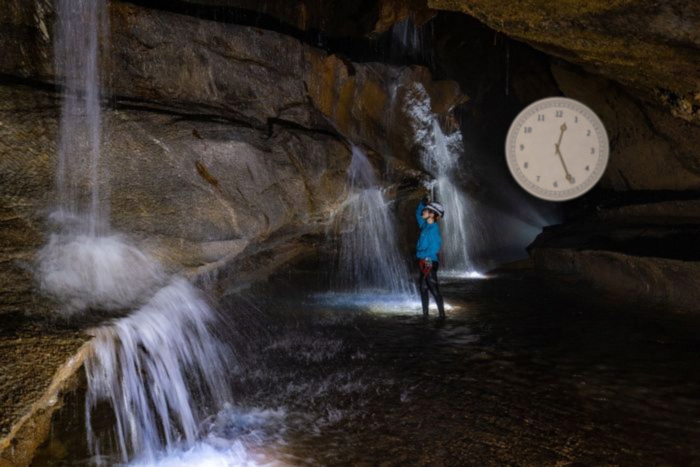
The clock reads {"hour": 12, "minute": 26}
